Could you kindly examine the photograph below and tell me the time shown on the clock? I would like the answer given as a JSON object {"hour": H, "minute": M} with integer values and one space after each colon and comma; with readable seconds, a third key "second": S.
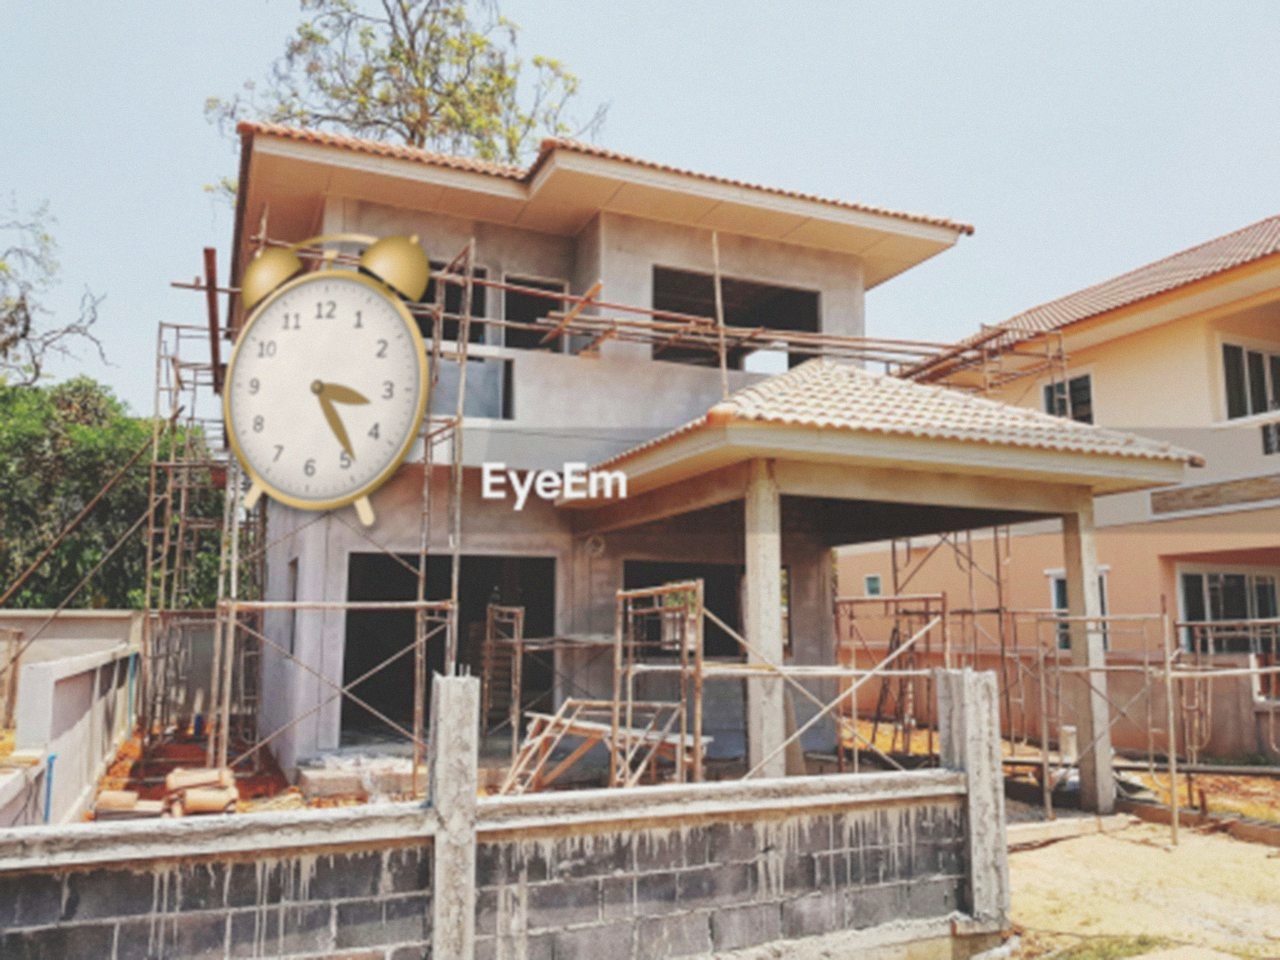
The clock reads {"hour": 3, "minute": 24}
